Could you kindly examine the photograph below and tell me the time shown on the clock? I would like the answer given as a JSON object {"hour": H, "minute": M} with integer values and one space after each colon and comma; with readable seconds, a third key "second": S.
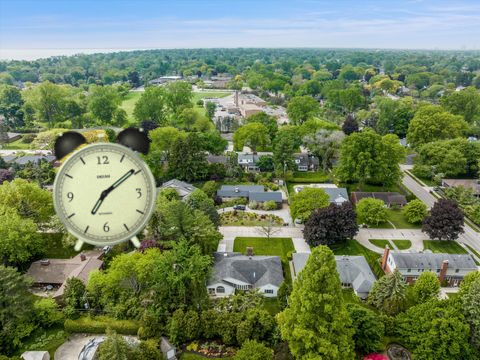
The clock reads {"hour": 7, "minute": 9}
